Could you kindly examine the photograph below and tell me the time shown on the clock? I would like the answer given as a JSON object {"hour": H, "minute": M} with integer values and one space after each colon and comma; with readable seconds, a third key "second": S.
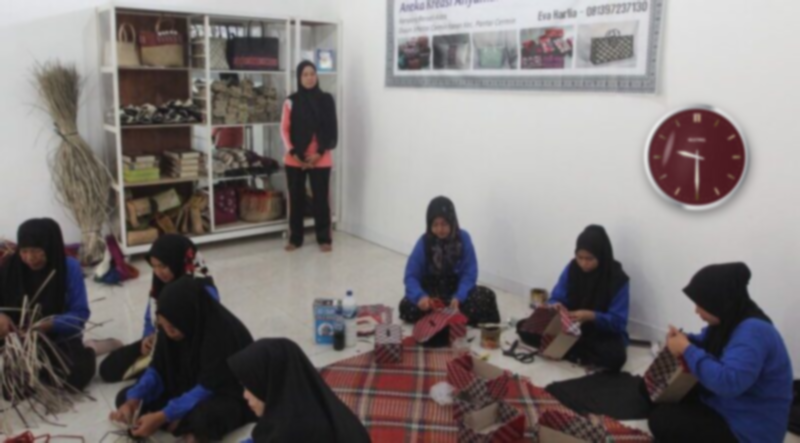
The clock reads {"hour": 9, "minute": 30}
